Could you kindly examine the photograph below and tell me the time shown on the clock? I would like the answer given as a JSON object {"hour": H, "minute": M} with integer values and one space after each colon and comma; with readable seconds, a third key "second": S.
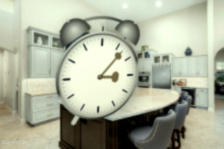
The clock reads {"hour": 3, "minute": 7}
